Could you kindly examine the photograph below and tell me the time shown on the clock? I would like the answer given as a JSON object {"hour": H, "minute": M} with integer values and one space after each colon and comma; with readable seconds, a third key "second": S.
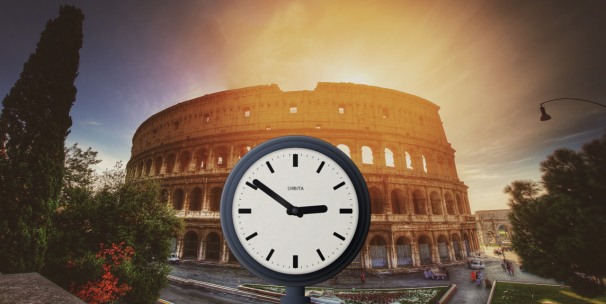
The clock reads {"hour": 2, "minute": 51}
